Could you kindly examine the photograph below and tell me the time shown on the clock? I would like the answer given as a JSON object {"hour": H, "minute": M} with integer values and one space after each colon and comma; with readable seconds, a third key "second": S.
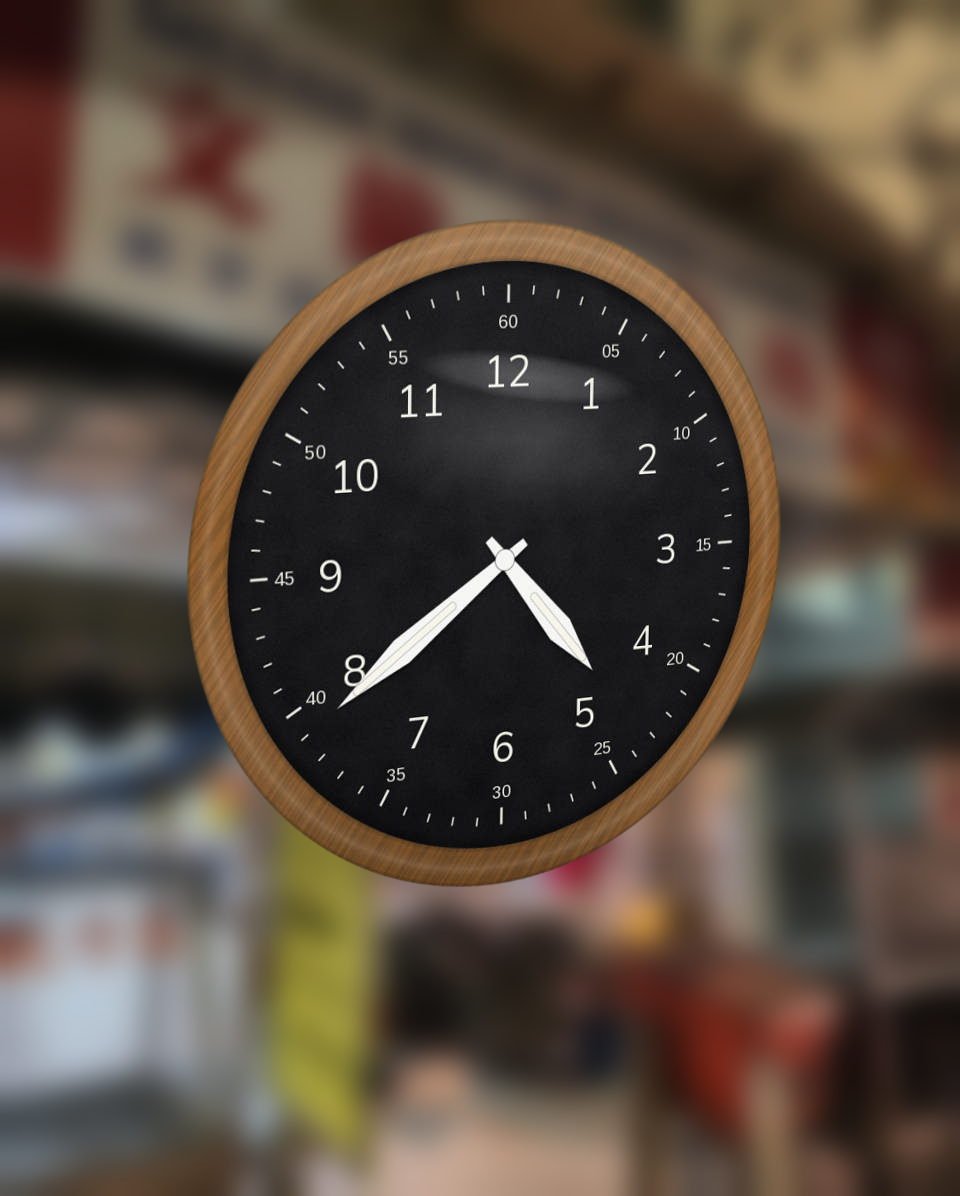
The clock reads {"hour": 4, "minute": 39}
